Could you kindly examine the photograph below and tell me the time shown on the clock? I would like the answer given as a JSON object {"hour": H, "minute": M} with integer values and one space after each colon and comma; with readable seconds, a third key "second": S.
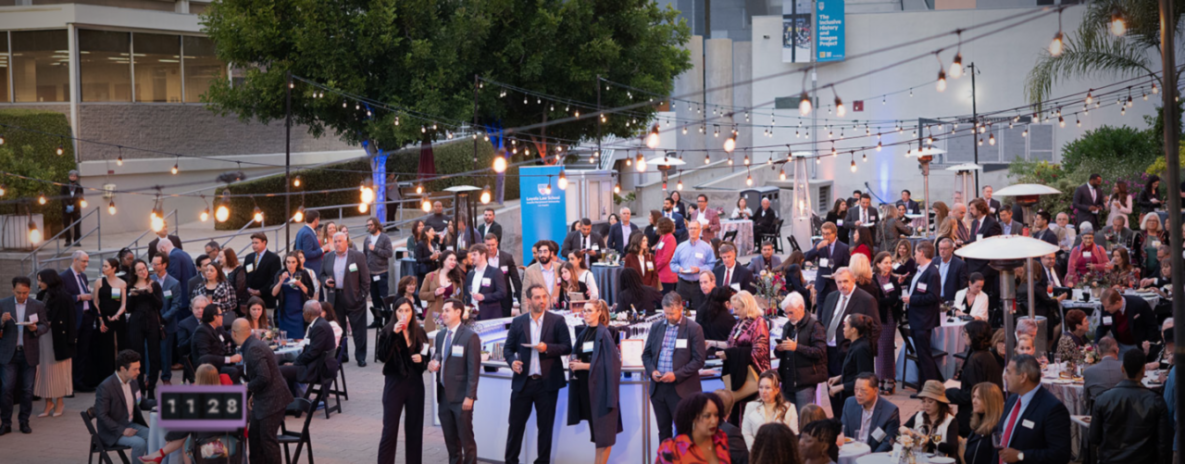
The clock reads {"hour": 11, "minute": 28}
